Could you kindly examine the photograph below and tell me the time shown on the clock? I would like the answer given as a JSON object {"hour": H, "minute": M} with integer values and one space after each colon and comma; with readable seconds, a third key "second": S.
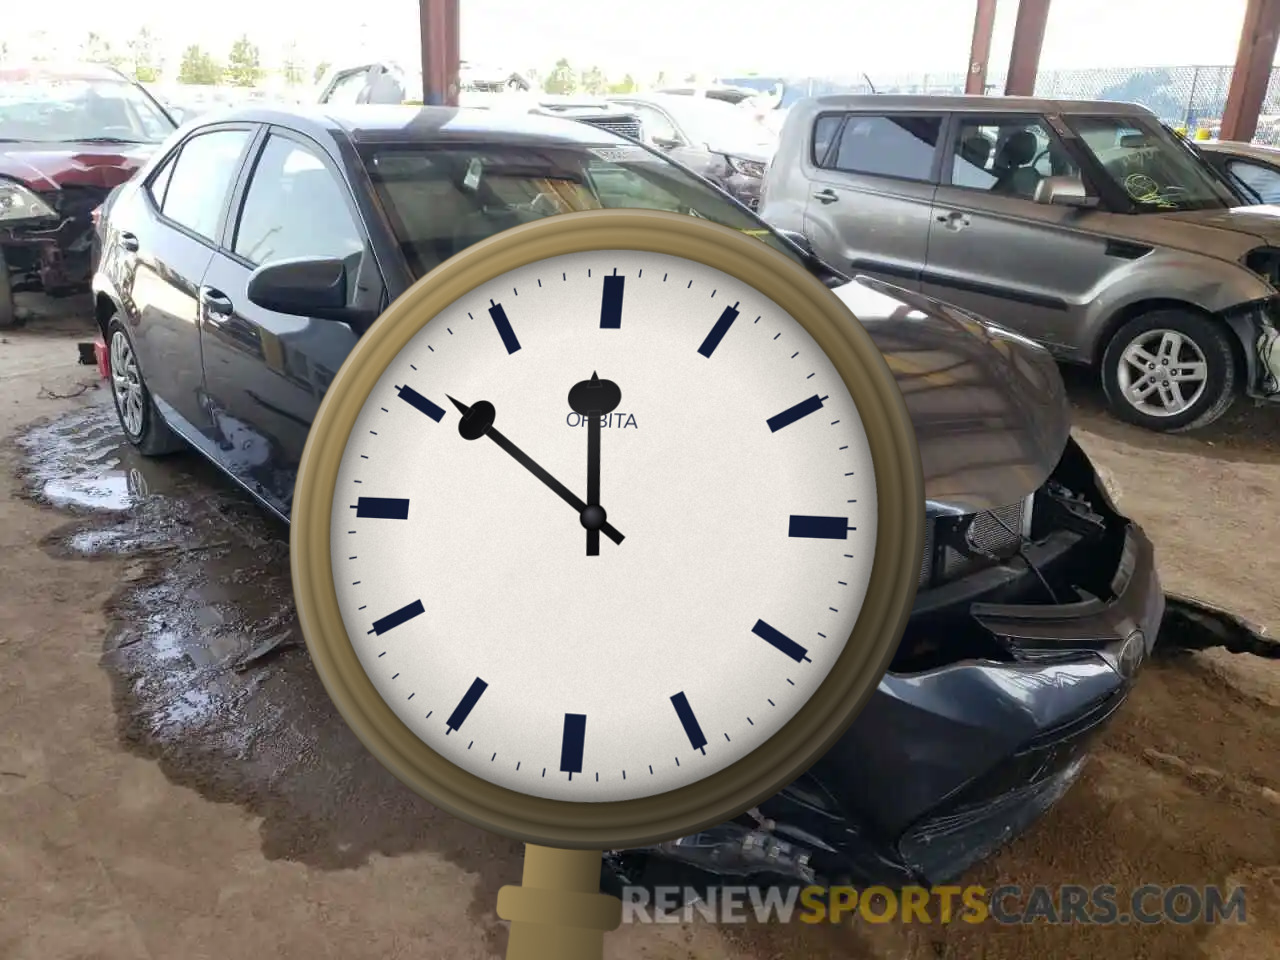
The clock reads {"hour": 11, "minute": 51}
